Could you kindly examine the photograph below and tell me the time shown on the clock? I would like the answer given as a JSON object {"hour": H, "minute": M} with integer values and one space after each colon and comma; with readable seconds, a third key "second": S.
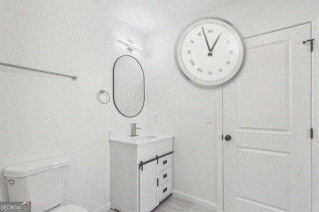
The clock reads {"hour": 12, "minute": 57}
